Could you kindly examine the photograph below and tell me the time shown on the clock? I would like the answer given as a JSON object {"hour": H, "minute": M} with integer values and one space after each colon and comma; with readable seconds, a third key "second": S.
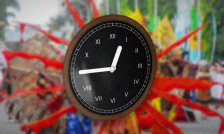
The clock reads {"hour": 12, "minute": 45}
